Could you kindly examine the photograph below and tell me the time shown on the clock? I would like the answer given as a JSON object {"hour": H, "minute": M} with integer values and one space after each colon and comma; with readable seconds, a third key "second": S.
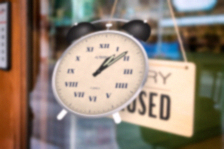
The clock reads {"hour": 1, "minute": 8}
